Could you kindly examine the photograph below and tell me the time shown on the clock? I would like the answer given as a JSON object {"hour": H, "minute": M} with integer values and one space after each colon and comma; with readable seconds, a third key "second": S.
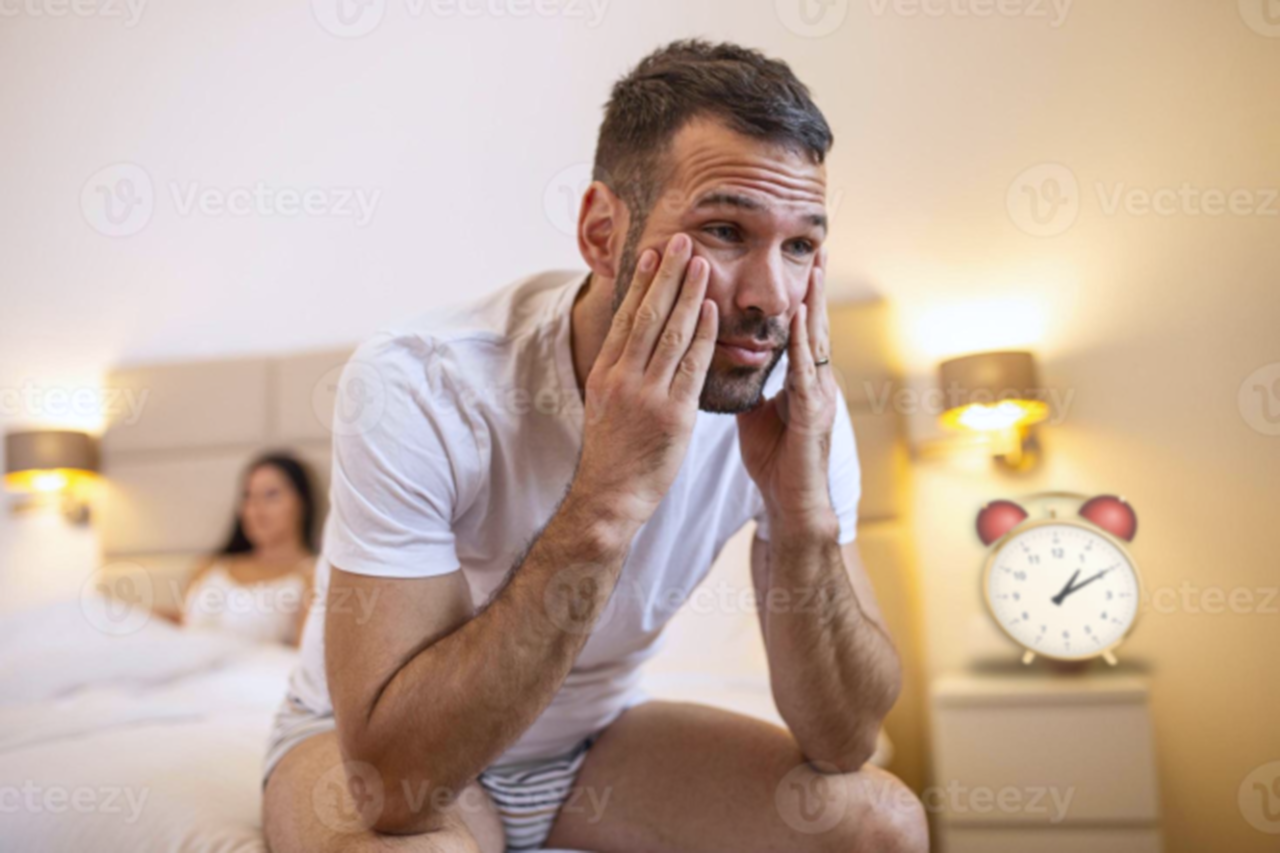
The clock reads {"hour": 1, "minute": 10}
